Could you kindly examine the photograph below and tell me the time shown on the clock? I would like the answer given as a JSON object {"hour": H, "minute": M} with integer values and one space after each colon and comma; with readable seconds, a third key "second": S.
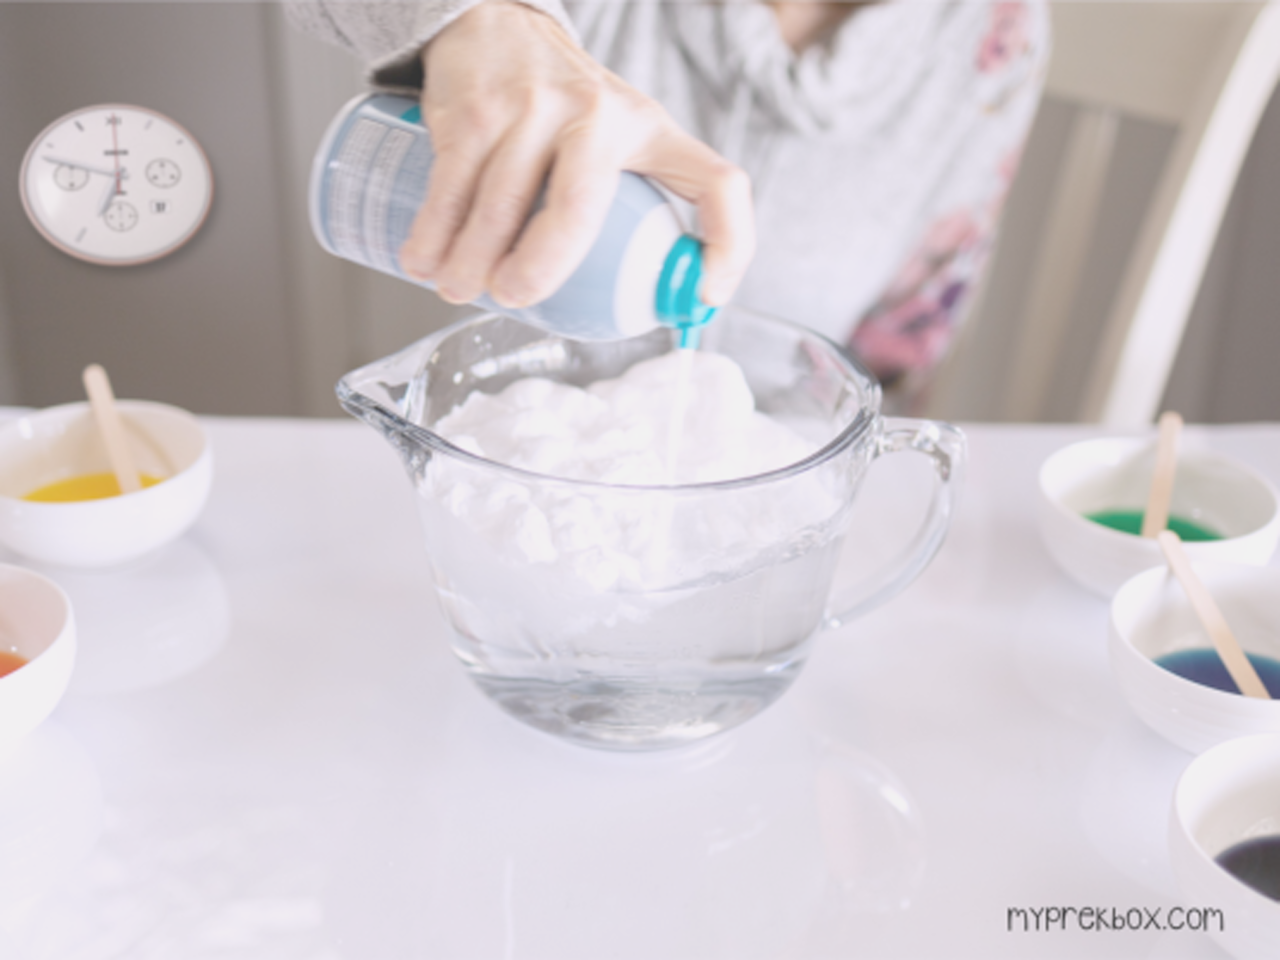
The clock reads {"hour": 6, "minute": 48}
